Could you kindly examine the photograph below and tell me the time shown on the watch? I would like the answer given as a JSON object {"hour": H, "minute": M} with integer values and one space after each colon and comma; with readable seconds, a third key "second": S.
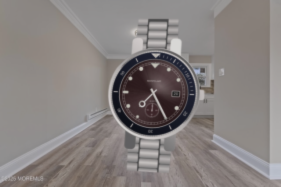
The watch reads {"hour": 7, "minute": 25}
